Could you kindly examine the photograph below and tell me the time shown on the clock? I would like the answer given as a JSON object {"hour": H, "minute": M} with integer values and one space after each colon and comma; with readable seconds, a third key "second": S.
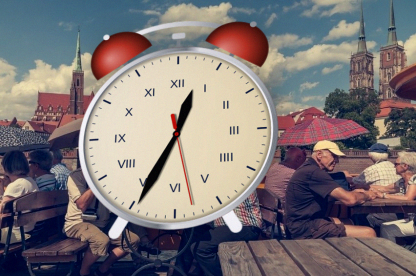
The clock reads {"hour": 12, "minute": 34, "second": 28}
